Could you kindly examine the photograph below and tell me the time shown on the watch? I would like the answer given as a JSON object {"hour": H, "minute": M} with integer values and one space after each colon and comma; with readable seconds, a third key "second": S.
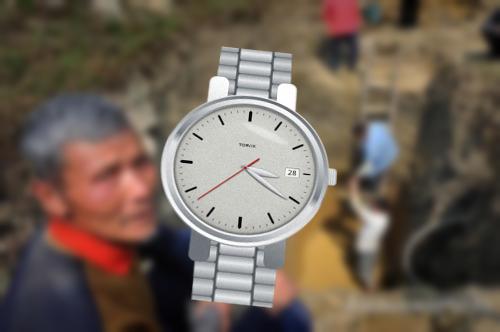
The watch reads {"hour": 3, "minute": 20, "second": 38}
